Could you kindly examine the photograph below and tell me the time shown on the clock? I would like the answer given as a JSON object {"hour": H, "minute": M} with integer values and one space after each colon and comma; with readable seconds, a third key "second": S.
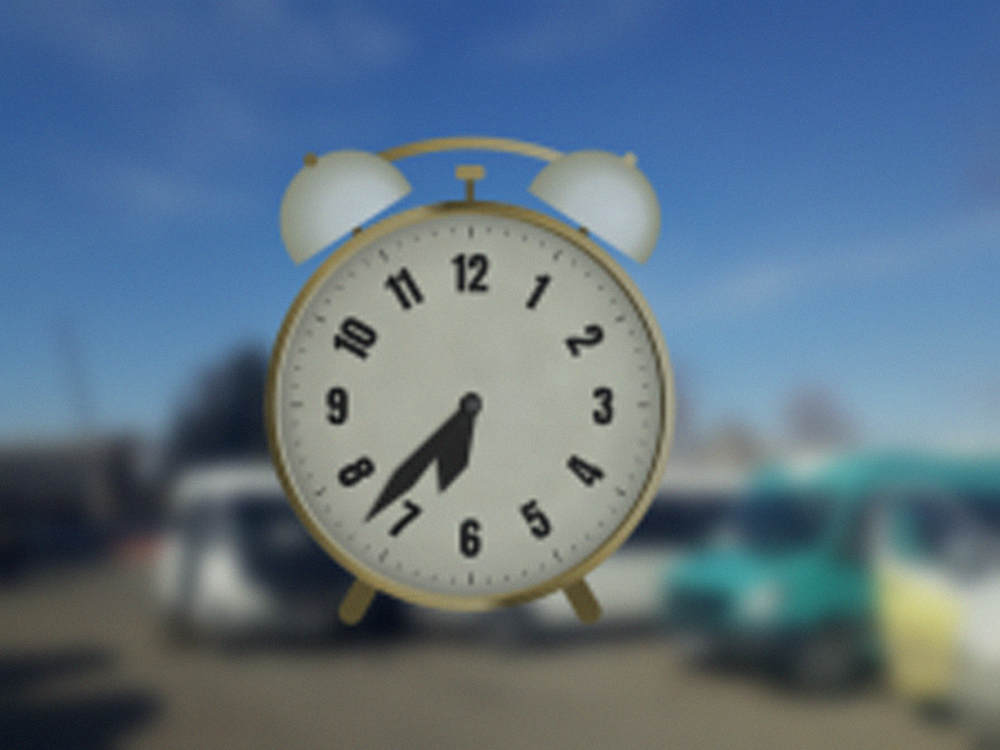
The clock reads {"hour": 6, "minute": 37}
